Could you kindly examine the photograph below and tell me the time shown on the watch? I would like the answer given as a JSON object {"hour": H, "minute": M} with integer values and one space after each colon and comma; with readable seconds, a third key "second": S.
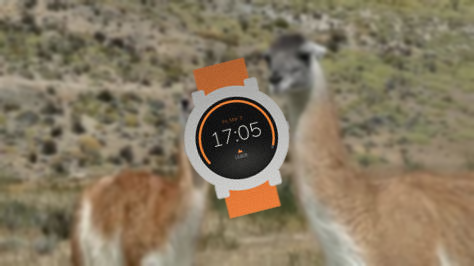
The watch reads {"hour": 17, "minute": 5}
